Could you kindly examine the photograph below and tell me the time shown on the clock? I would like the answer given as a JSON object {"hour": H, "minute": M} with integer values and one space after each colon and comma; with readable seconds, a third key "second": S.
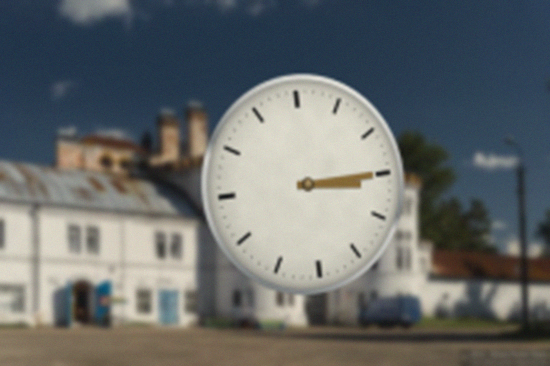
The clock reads {"hour": 3, "minute": 15}
